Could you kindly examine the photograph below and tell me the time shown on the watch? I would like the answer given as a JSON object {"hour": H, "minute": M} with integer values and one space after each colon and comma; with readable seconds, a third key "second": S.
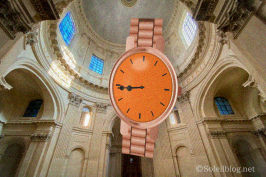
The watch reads {"hour": 8, "minute": 44}
